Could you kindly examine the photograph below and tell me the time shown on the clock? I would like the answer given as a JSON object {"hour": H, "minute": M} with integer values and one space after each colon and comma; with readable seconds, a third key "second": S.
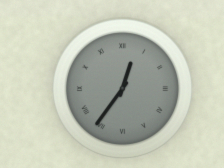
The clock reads {"hour": 12, "minute": 36}
